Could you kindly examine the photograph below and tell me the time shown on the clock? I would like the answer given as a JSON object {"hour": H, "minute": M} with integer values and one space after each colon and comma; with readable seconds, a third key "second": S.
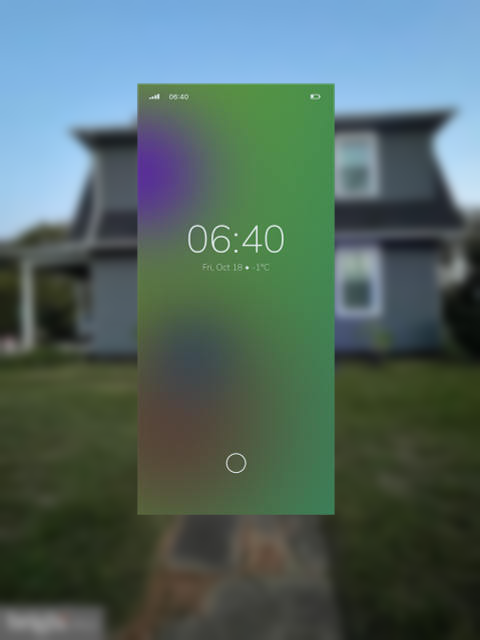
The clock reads {"hour": 6, "minute": 40}
